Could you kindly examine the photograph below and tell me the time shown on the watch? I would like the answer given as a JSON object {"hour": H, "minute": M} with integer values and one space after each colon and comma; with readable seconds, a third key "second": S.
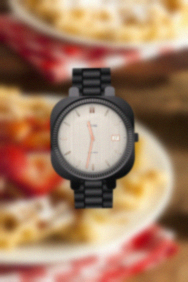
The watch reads {"hour": 11, "minute": 32}
